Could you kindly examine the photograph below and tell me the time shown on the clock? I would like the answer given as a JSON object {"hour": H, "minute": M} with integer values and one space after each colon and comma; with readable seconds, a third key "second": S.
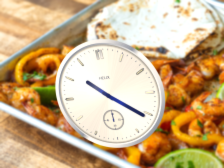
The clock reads {"hour": 10, "minute": 21}
